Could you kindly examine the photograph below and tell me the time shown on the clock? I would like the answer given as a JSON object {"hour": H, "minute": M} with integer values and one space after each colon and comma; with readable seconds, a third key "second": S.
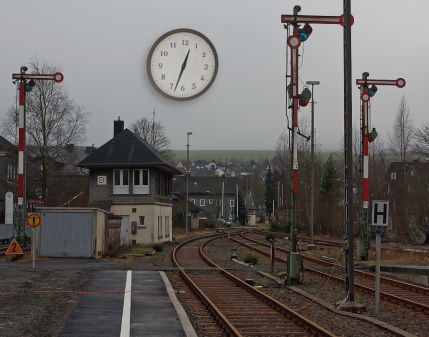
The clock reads {"hour": 12, "minute": 33}
